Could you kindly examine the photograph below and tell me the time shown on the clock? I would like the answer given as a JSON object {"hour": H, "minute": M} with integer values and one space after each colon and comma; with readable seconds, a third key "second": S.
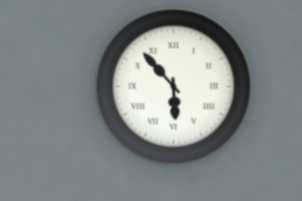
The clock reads {"hour": 5, "minute": 53}
